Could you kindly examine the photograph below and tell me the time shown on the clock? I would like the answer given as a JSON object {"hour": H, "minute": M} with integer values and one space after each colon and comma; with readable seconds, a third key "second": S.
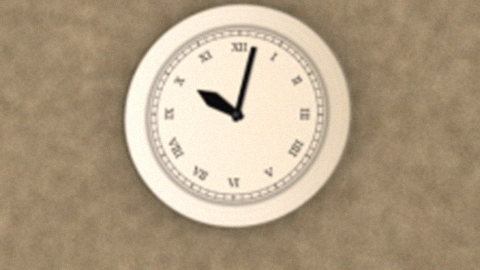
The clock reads {"hour": 10, "minute": 2}
